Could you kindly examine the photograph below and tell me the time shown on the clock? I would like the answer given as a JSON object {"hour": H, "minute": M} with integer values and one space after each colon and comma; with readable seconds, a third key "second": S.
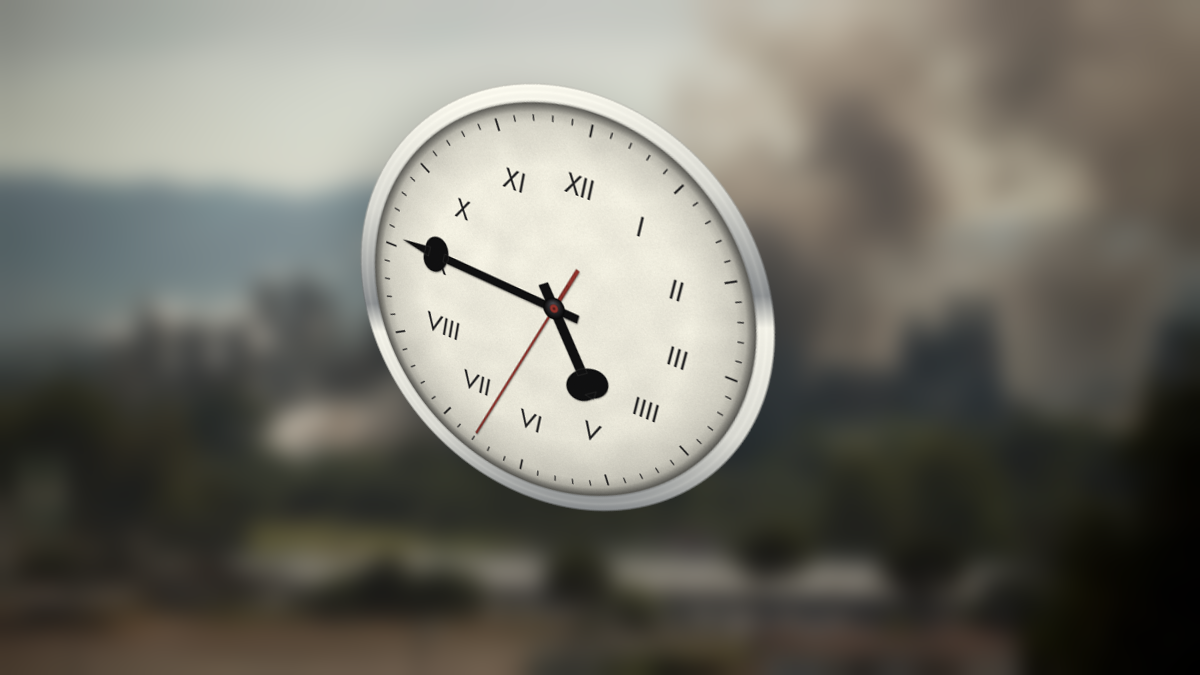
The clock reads {"hour": 4, "minute": 45, "second": 33}
